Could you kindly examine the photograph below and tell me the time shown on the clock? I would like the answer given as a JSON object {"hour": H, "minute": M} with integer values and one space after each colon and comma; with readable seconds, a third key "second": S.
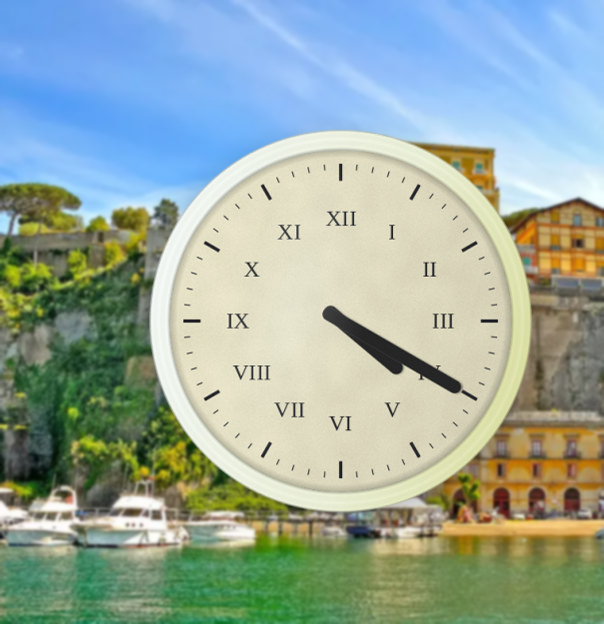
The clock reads {"hour": 4, "minute": 20}
